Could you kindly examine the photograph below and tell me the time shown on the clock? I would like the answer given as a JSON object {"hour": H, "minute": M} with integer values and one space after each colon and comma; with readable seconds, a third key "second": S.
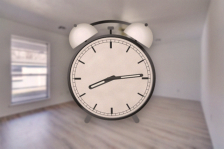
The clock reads {"hour": 8, "minute": 14}
